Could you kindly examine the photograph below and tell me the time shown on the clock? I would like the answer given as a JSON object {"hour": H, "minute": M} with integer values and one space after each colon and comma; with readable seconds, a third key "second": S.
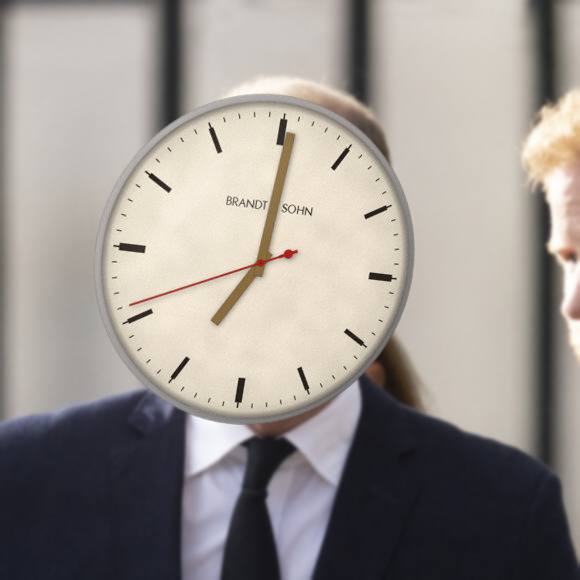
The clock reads {"hour": 7, "minute": 0, "second": 41}
